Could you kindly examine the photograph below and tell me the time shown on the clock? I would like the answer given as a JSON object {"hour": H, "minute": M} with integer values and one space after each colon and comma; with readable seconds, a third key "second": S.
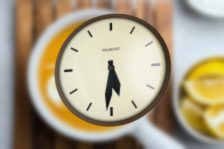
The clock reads {"hour": 5, "minute": 31}
